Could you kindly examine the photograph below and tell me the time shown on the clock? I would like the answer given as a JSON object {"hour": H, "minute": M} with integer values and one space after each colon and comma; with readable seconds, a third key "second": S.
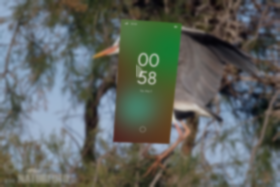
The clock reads {"hour": 0, "minute": 58}
